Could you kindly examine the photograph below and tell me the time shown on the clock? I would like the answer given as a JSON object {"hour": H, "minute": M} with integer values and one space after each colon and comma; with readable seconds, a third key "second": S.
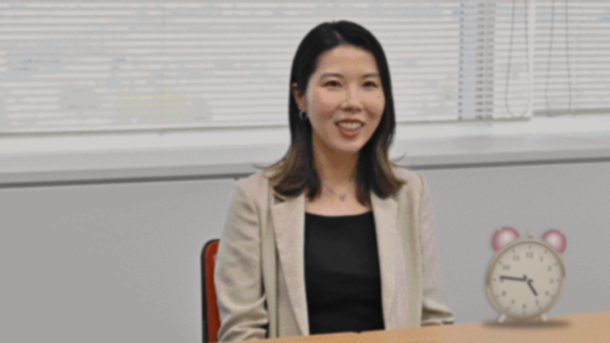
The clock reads {"hour": 4, "minute": 46}
